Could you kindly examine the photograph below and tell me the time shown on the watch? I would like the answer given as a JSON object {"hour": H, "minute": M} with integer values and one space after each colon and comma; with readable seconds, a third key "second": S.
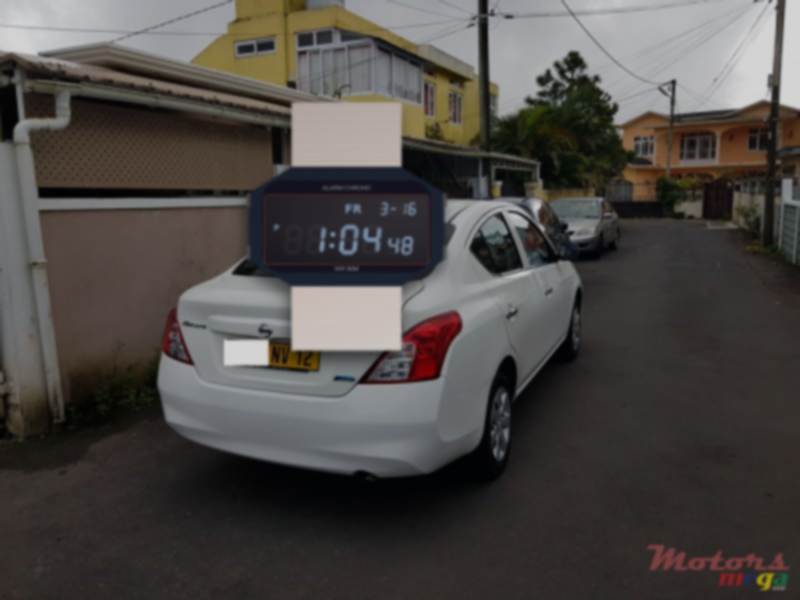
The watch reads {"hour": 1, "minute": 4, "second": 48}
